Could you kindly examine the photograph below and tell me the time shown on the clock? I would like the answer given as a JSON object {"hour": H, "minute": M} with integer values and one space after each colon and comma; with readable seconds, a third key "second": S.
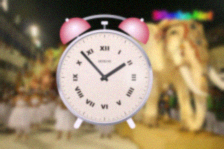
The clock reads {"hour": 1, "minute": 53}
